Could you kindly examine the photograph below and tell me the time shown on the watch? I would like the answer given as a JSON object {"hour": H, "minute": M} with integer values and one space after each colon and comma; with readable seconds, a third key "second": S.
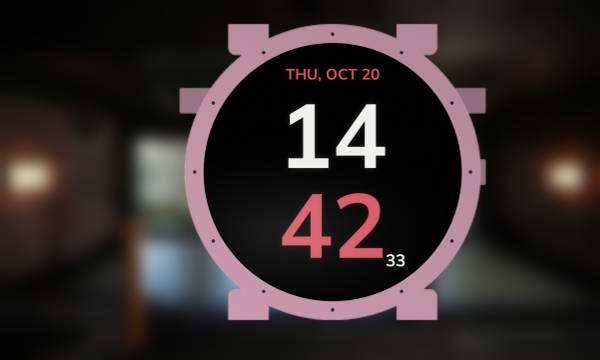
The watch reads {"hour": 14, "minute": 42, "second": 33}
